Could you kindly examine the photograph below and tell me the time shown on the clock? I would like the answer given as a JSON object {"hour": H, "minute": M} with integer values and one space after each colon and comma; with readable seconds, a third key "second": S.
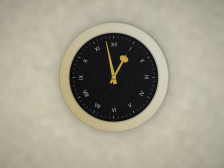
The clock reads {"hour": 12, "minute": 58}
